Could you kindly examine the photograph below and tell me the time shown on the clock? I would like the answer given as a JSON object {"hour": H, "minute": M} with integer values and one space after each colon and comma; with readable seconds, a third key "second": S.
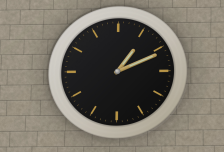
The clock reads {"hour": 1, "minute": 11}
